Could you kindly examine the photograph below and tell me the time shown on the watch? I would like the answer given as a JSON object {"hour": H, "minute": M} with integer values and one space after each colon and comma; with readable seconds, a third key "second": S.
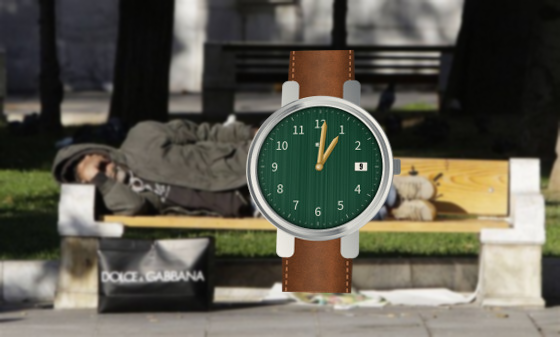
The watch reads {"hour": 1, "minute": 1}
